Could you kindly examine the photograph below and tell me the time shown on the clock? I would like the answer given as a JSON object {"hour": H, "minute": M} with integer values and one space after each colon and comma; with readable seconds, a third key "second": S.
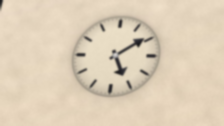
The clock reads {"hour": 5, "minute": 9}
